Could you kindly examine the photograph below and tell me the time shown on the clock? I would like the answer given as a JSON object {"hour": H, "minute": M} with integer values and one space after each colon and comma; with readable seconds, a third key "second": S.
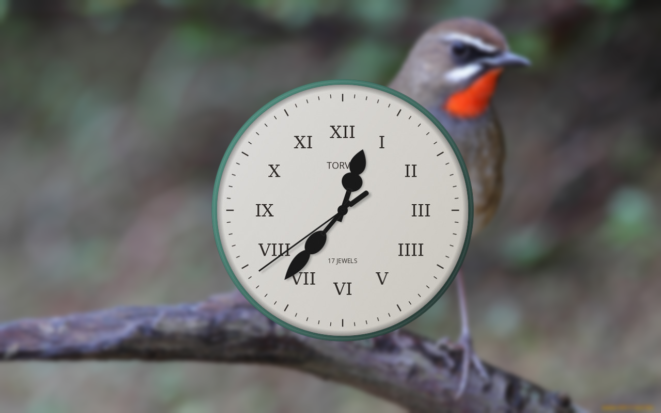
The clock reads {"hour": 12, "minute": 36, "second": 39}
